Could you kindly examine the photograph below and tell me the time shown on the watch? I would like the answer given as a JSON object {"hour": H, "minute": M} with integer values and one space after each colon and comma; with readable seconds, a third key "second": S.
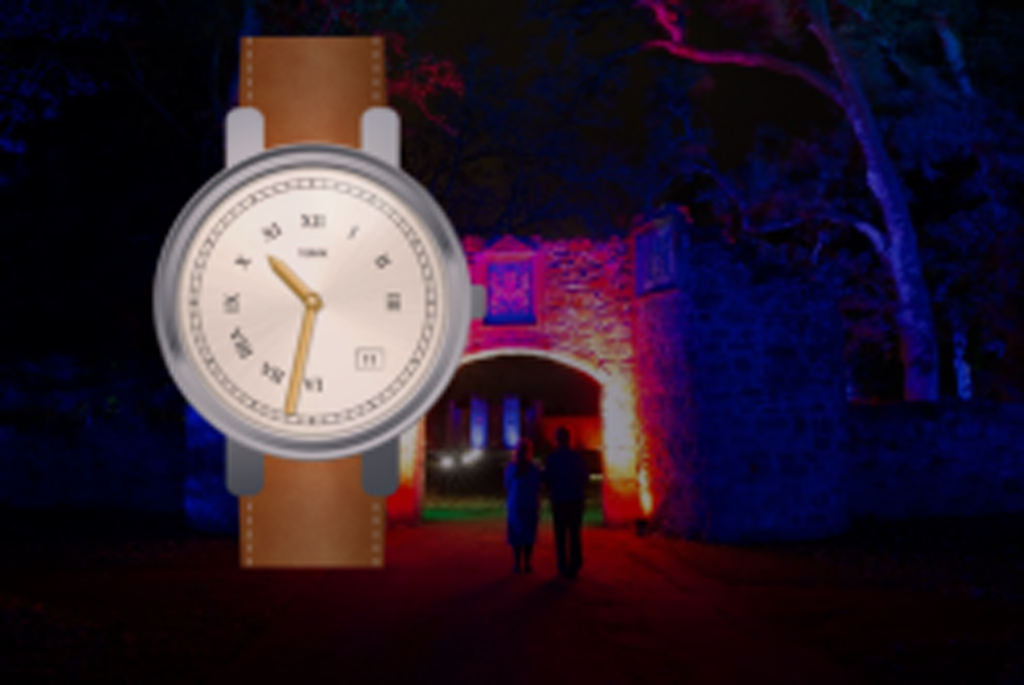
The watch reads {"hour": 10, "minute": 32}
